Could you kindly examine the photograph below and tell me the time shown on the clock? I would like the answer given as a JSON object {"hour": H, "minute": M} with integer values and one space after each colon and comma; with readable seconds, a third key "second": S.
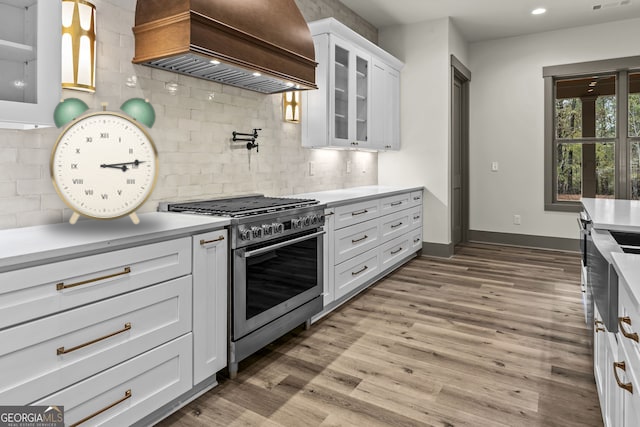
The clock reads {"hour": 3, "minute": 14}
